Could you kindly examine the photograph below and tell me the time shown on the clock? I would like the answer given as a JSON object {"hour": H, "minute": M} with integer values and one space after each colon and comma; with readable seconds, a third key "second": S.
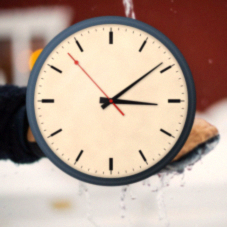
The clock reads {"hour": 3, "minute": 8, "second": 53}
